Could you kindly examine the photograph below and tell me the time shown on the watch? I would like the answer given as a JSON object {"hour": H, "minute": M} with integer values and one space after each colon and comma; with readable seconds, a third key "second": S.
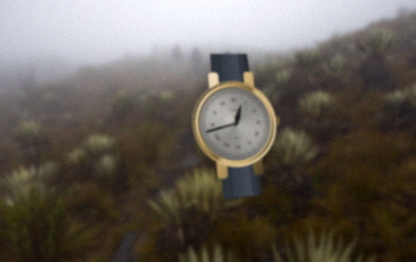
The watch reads {"hour": 12, "minute": 43}
